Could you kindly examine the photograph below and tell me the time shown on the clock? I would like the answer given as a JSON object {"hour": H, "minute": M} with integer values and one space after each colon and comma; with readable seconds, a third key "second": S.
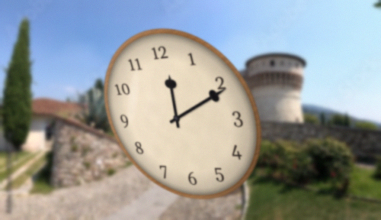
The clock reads {"hour": 12, "minute": 11}
